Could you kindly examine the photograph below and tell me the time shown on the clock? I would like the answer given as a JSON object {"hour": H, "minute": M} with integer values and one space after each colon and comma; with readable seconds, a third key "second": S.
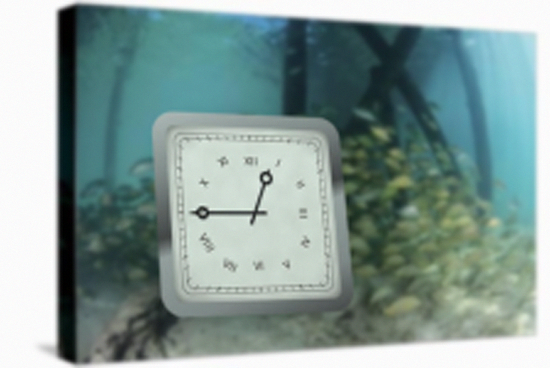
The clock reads {"hour": 12, "minute": 45}
